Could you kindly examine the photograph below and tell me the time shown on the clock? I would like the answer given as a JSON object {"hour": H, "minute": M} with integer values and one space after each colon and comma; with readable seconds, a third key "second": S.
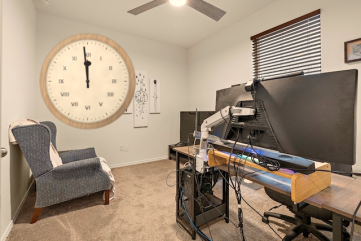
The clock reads {"hour": 11, "minute": 59}
